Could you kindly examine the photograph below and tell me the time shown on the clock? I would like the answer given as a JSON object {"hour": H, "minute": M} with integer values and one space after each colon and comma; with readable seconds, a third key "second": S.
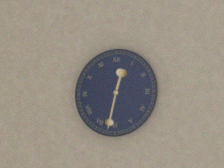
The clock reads {"hour": 12, "minute": 32}
